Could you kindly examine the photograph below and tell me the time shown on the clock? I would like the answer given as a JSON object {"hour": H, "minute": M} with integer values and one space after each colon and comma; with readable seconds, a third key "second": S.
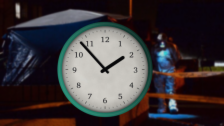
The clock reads {"hour": 1, "minute": 53}
